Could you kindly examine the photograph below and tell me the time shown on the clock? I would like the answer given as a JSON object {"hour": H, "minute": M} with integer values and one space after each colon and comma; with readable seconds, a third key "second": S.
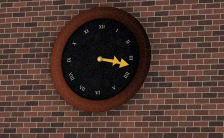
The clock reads {"hour": 3, "minute": 17}
